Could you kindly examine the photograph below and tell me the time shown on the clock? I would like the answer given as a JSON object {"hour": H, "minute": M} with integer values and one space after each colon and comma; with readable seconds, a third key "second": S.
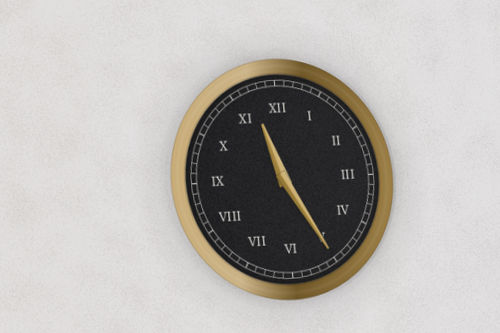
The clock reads {"hour": 11, "minute": 25}
